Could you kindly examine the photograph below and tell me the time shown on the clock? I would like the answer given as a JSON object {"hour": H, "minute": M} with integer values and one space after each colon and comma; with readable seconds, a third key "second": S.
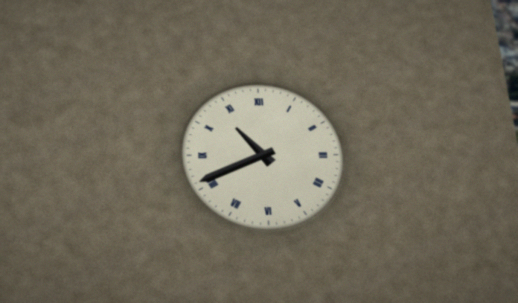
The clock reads {"hour": 10, "minute": 41}
